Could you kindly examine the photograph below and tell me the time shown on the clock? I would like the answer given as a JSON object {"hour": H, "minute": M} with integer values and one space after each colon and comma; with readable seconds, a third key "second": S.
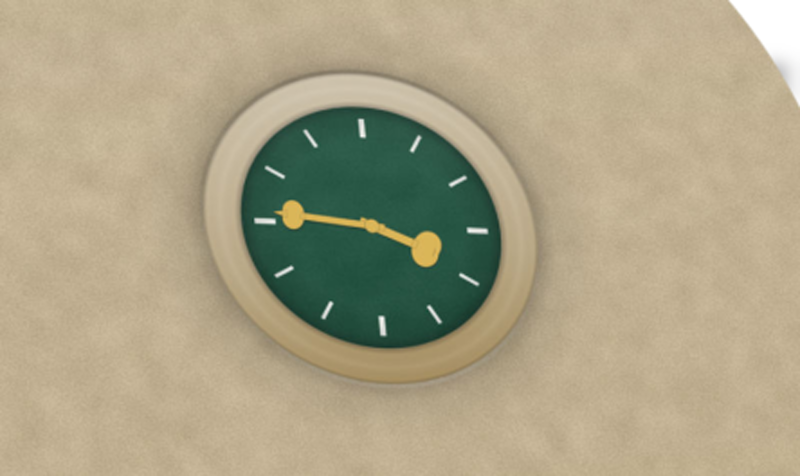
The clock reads {"hour": 3, "minute": 46}
